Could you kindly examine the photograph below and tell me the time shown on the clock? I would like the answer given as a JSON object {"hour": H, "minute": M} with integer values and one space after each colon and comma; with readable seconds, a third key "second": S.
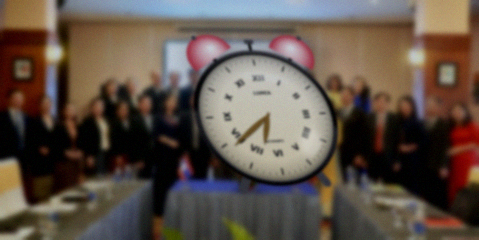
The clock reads {"hour": 6, "minute": 39}
